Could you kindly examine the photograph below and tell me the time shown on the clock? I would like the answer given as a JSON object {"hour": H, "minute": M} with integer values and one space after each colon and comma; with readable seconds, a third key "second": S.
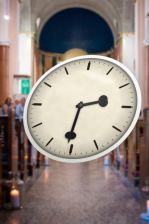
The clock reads {"hour": 2, "minute": 31}
